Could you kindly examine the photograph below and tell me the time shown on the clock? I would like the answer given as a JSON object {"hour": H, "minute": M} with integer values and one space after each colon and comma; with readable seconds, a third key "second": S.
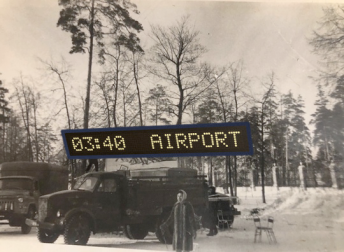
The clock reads {"hour": 3, "minute": 40}
